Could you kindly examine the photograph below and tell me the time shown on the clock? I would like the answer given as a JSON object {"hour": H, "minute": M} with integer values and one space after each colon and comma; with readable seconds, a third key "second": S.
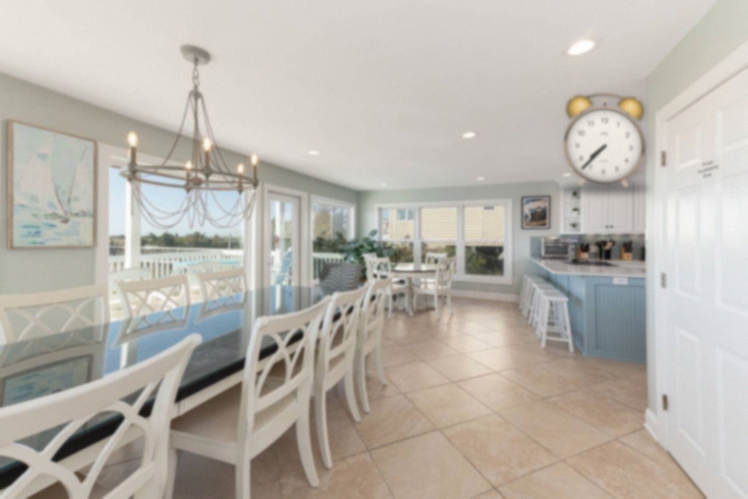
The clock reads {"hour": 7, "minute": 37}
